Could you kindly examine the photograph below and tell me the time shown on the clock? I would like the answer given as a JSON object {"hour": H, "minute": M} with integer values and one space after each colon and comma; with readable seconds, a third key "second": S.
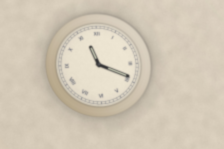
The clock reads {"hour": 11, "minute": 19}
